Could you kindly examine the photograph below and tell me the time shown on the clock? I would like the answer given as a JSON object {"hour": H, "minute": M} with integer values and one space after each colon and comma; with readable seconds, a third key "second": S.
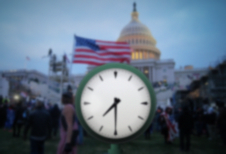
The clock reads {"hour": 7, "minute": 30}
